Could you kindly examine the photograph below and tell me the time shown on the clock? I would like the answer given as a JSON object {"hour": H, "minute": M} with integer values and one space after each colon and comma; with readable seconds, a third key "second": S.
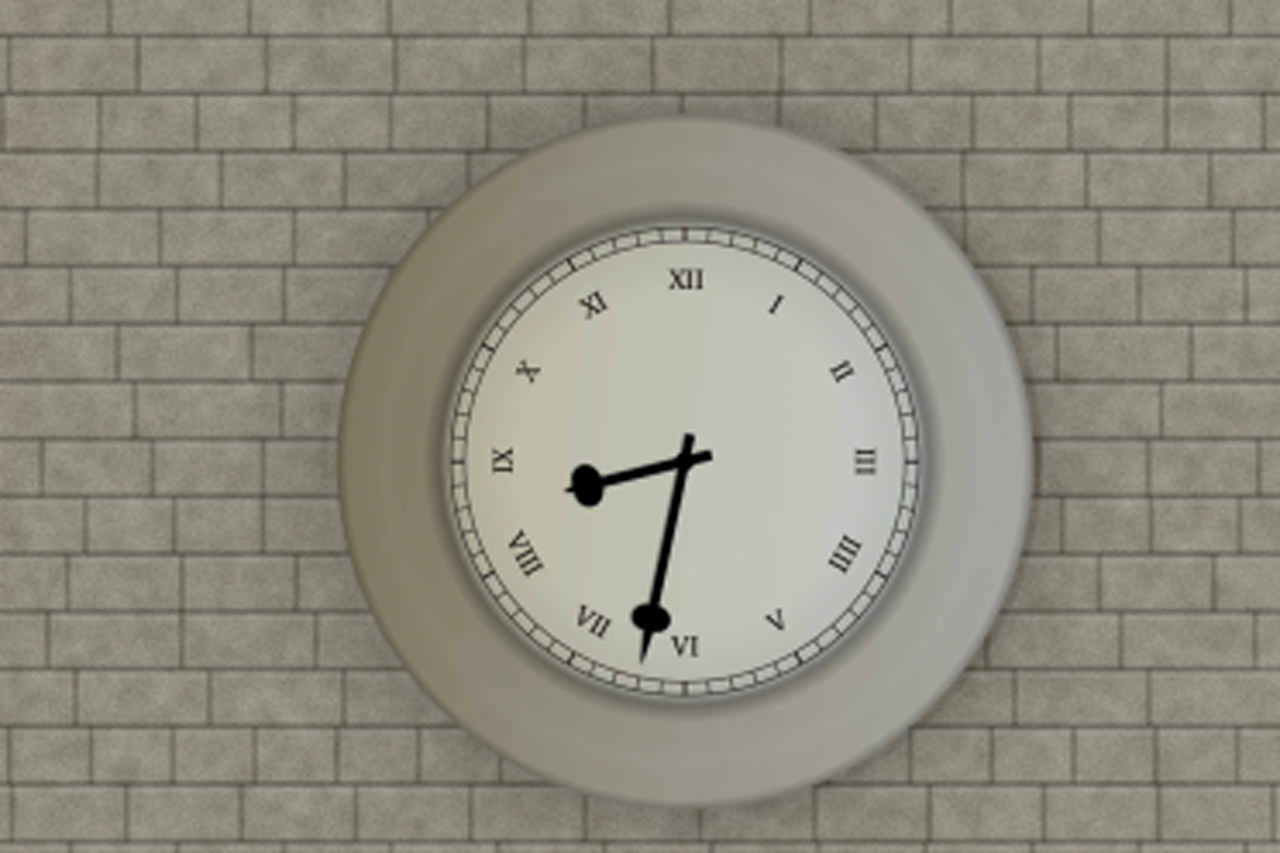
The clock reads {"hour": 8, "minute": 32}
